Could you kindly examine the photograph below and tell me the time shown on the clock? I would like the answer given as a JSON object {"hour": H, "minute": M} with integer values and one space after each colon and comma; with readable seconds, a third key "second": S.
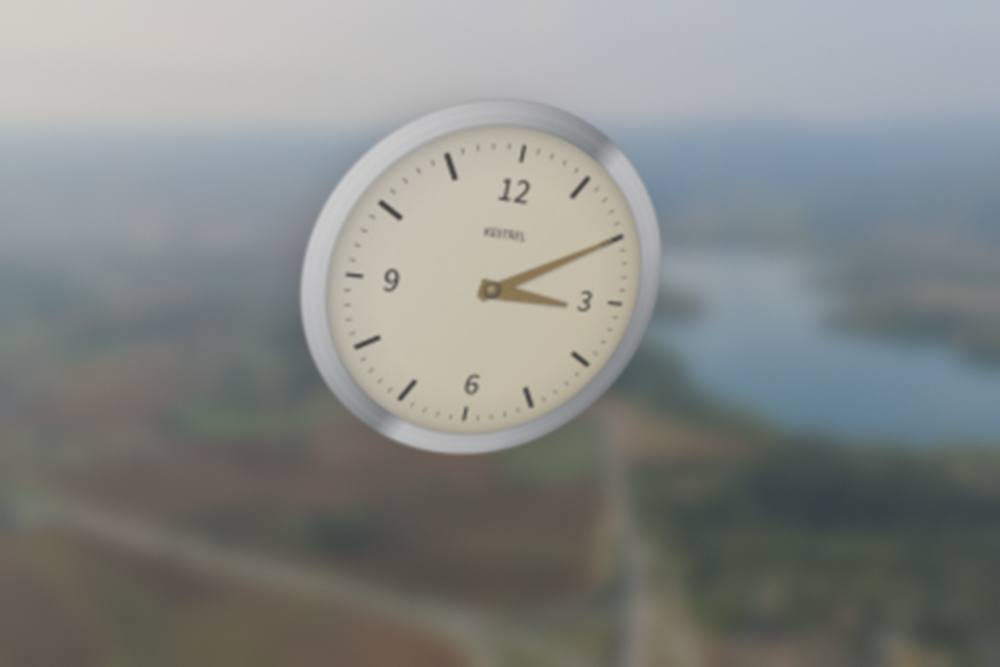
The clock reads {"hour": 3, "minute": 10}
